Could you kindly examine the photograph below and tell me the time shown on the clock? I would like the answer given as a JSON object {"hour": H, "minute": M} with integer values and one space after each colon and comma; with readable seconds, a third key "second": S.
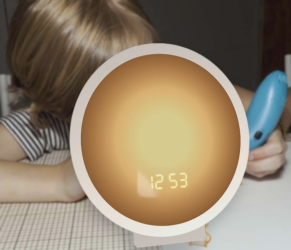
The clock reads {"hour": 12, "minute": 53}
